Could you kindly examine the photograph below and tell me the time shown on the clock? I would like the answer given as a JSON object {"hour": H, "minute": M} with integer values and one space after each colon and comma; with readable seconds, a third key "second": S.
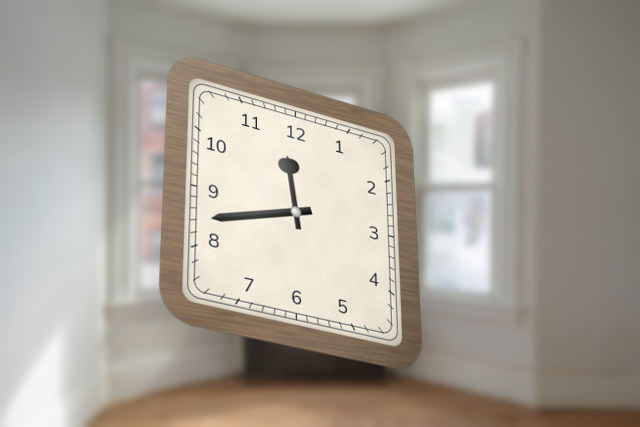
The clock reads {"hour": 11, "minute": 42}
